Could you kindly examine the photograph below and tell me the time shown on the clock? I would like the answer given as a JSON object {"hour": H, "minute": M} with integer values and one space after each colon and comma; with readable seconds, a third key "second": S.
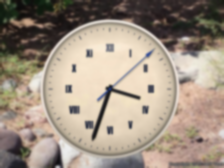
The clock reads {"hour": 3, "minute": 33, "second": 8}
